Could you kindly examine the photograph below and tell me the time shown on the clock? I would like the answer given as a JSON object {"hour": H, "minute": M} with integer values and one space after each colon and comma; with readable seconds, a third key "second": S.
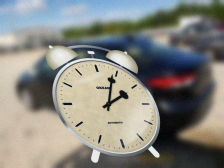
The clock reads {"hour": 2, "minute": 4}
